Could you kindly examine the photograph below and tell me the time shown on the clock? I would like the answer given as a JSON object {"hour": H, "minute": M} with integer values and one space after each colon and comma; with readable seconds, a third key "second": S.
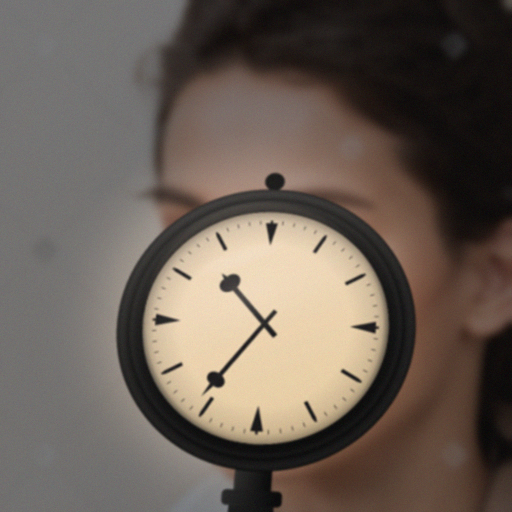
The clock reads {"hour": 10, "minute": 36}
